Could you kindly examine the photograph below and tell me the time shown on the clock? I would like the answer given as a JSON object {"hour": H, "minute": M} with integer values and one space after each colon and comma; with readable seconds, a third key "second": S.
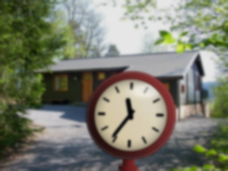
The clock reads {"hour": 11, "minute": 36}
